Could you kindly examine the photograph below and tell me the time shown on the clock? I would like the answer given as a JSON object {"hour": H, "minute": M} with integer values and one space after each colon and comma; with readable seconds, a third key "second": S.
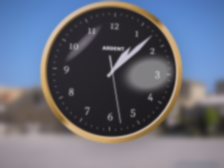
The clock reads {"hour": 1, "minute": 7, "second": 28}
